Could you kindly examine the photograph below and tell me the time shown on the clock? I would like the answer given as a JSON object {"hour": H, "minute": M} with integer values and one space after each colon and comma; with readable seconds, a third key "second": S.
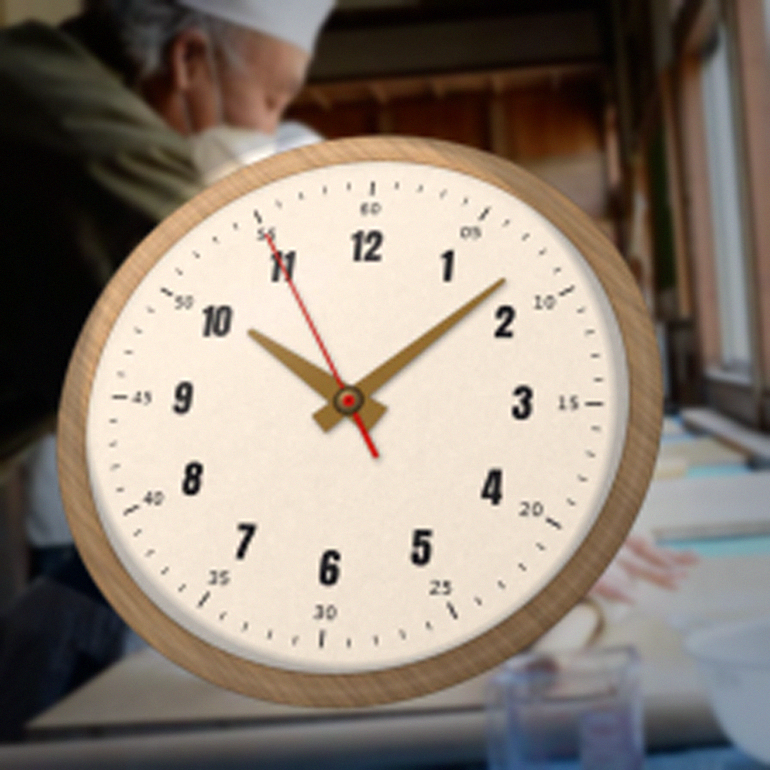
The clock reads {"hour": 10, "minute": 7, "second": 55}
